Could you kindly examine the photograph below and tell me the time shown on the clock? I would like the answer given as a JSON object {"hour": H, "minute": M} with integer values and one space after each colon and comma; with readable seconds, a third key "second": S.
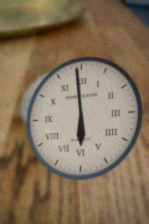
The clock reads {"hour": 5, "minute": 59}
